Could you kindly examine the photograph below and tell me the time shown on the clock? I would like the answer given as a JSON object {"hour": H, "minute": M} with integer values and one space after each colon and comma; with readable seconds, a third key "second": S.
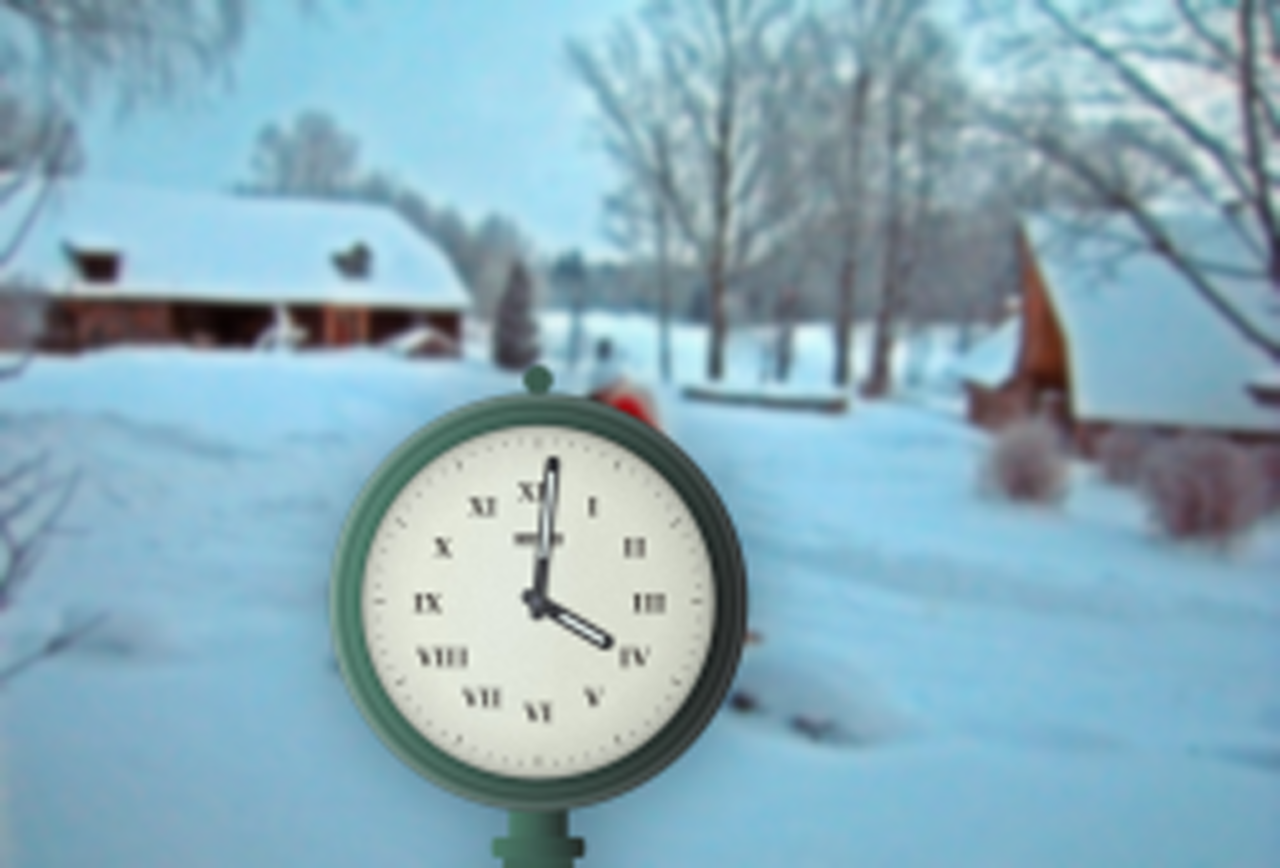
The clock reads {"hour": 4, "minute": 1}
